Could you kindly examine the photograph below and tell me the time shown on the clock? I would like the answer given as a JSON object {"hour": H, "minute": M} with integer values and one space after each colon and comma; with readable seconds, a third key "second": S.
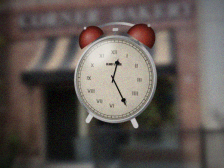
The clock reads {"hour": 12, "minute": 25}
